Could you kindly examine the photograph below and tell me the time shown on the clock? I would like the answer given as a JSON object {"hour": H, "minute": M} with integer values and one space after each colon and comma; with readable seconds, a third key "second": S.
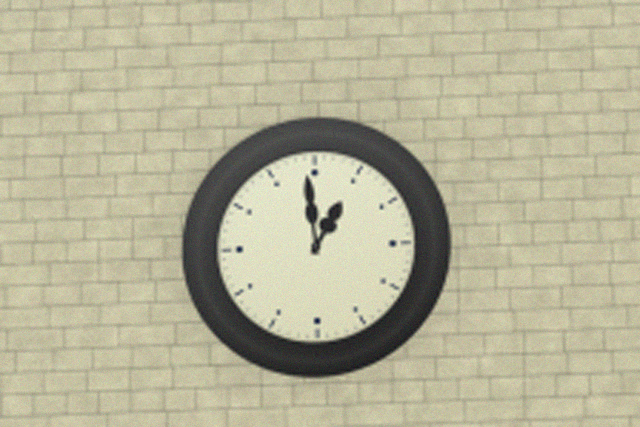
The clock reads {"hour": 12, "minute": 59}
